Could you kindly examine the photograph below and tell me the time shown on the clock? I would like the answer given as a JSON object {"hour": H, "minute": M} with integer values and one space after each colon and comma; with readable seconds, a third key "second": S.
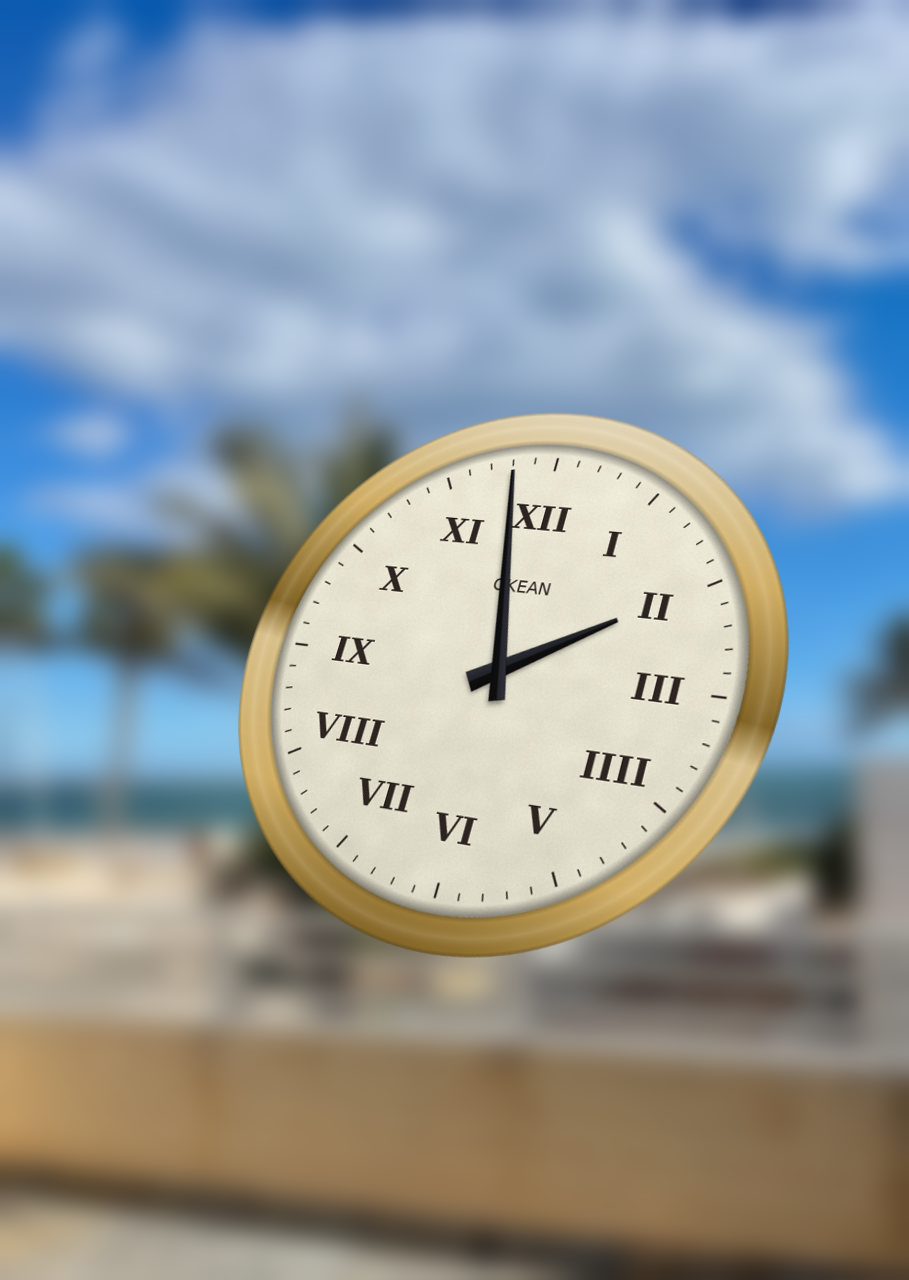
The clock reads {"hour": 1, "minute": 58}
